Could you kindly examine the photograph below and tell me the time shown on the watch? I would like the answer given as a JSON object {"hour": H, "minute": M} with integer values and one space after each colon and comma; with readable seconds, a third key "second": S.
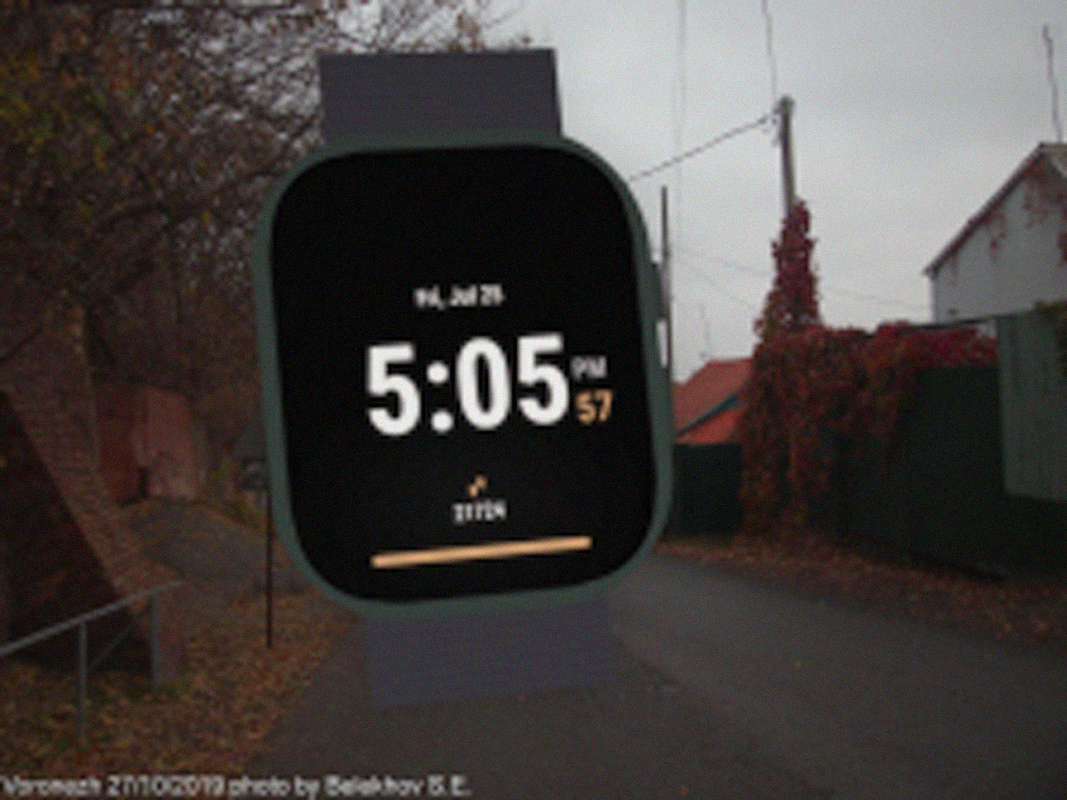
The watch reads {"hour": 5, "minute": 5, "second": 57}
